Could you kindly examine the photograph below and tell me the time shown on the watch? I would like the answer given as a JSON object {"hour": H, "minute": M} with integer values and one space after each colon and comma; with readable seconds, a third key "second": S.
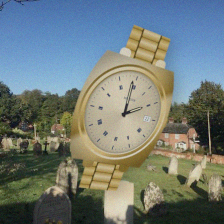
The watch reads {"hour": 1, "minute": 59}
